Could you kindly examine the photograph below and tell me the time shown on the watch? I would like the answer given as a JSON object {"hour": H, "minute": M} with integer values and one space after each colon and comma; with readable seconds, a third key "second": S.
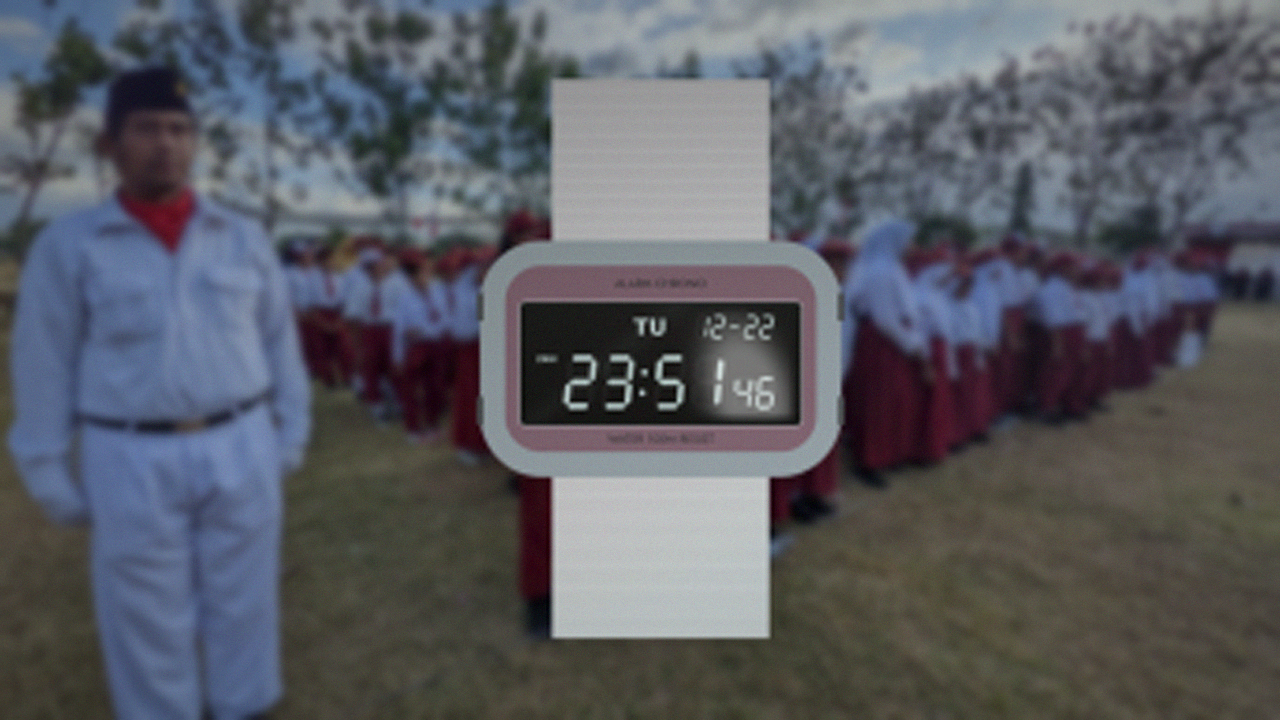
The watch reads {"hour": 23, "minute": 51, "second": 46}
